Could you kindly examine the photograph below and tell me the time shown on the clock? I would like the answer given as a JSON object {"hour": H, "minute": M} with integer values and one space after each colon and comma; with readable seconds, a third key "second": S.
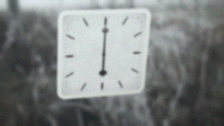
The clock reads {"hour": 6, "minute": 0}
